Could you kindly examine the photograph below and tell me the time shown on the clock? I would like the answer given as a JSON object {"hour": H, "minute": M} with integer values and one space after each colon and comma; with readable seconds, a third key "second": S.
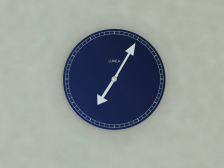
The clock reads {"hour": 7, "minute": 5}
